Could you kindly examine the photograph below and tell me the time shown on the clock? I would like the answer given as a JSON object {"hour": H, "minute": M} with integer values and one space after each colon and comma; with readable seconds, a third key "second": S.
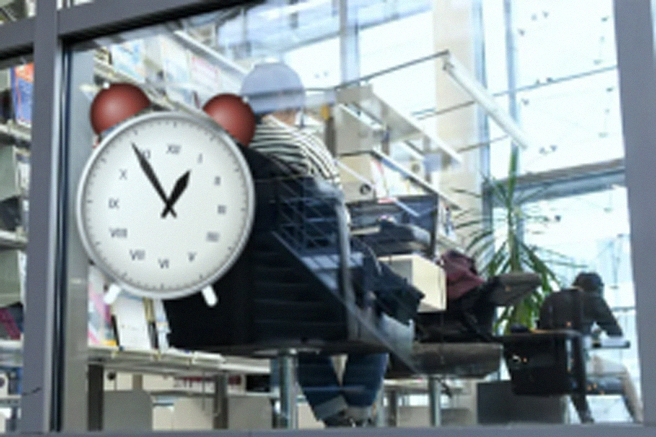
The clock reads {"hour": 12, "minute": 54}
